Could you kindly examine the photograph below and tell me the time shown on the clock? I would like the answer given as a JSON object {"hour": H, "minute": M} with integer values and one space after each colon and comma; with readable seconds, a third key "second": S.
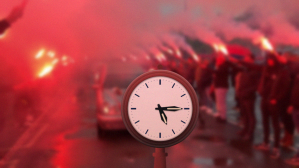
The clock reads {"hour": 5, "minute": 15}
